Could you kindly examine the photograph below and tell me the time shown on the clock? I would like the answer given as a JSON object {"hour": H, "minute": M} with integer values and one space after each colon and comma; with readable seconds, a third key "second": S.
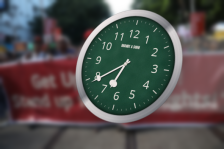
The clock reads {"hour": 6, "minute": 39}
